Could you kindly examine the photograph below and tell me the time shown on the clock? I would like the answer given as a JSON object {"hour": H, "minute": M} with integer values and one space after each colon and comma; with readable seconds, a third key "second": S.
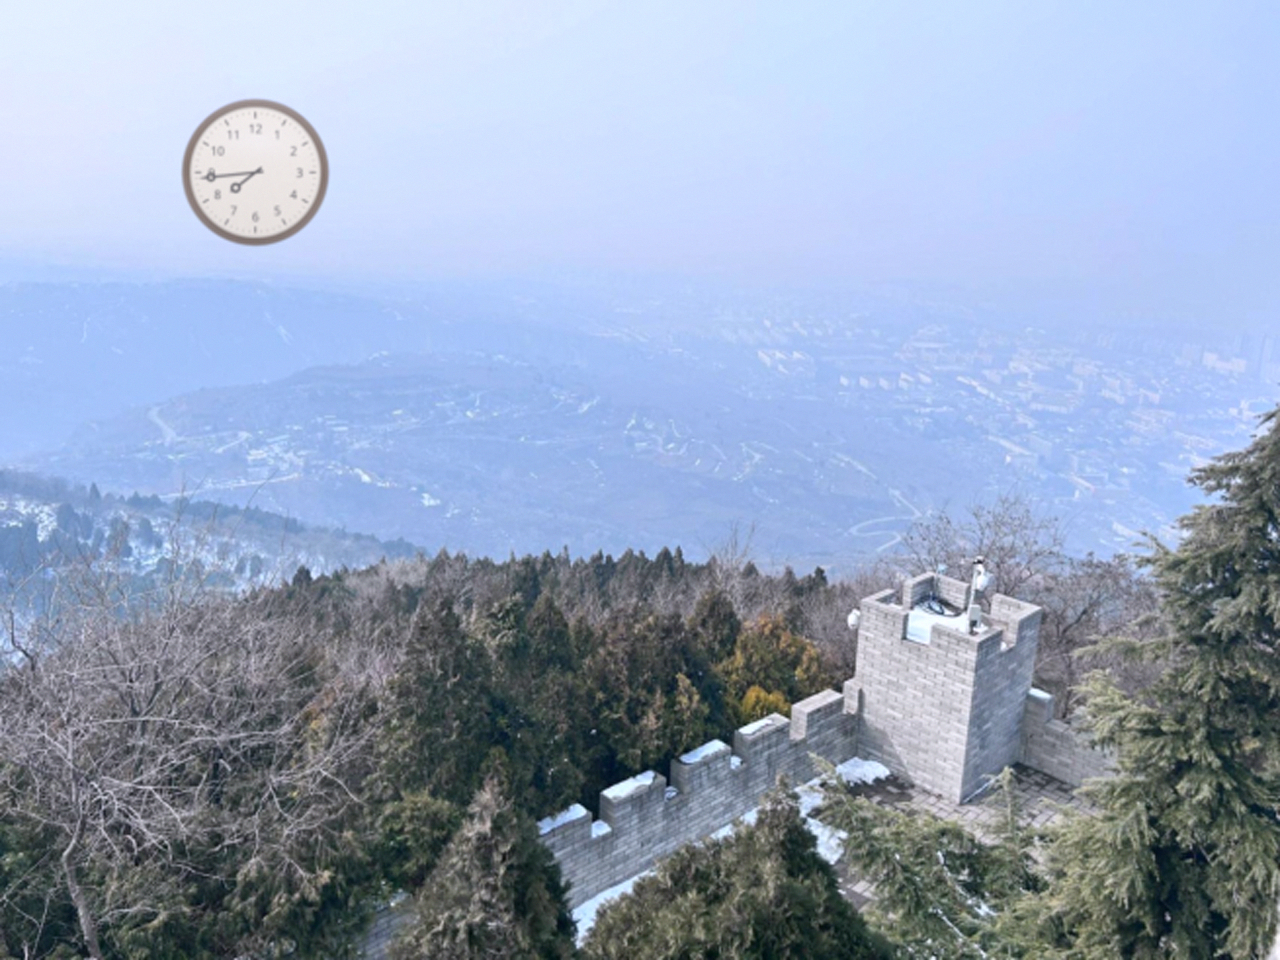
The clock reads {"hour": 7, "minute": 44}
